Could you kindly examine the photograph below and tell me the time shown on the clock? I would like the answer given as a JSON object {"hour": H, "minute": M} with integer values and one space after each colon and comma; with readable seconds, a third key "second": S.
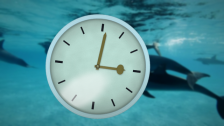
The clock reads {"hour": 3, "minute": 1}
